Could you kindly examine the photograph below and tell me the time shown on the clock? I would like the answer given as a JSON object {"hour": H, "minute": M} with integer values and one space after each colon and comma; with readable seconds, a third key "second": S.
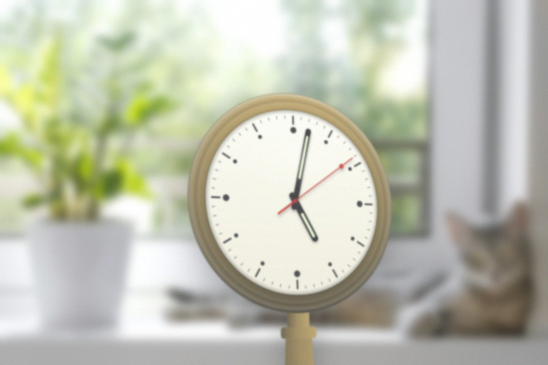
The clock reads {"hour": 5, "minute": 2, "second": 9}
